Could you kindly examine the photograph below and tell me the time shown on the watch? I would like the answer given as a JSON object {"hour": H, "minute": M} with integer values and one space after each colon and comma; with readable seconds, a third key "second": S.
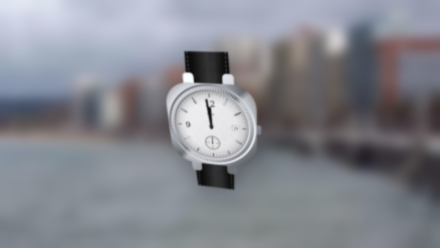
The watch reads {"hour": 11, "minute": 59}
